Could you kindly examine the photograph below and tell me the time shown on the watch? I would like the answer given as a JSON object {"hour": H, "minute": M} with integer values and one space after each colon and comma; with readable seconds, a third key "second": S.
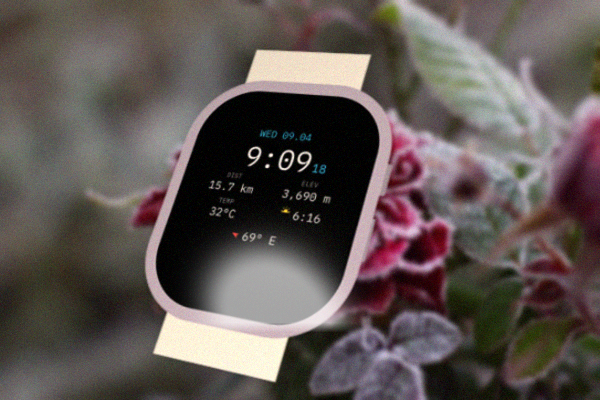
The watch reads {"hour": 9, "minute": 9, "second": 18}
